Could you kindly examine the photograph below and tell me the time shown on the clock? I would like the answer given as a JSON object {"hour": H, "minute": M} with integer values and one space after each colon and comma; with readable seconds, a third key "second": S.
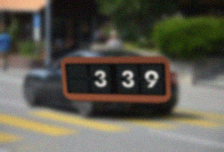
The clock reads {"hour": 3, "minute": 39}
